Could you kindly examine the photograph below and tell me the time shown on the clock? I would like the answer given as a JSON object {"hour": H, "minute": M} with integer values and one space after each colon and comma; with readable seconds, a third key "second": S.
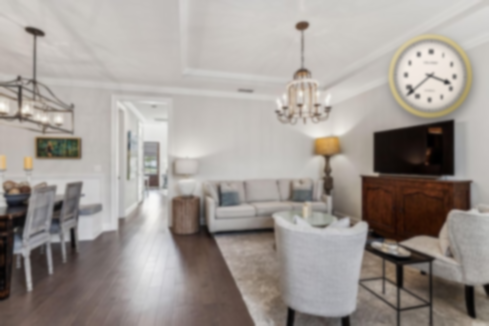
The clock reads {"hour": 3, "minute": 38}
